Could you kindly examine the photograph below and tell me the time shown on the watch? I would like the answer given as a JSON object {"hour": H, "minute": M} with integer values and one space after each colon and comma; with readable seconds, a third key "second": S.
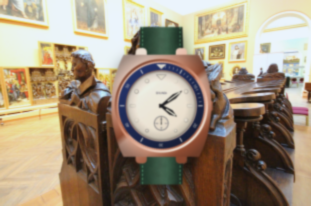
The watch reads {"hour": 4, "minute": 9}
